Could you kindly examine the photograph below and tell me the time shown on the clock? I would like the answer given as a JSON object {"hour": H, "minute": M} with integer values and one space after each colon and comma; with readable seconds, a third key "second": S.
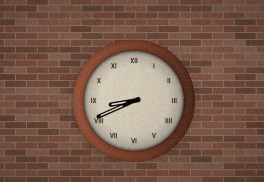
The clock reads {"hour": 8, "minute": 41}
